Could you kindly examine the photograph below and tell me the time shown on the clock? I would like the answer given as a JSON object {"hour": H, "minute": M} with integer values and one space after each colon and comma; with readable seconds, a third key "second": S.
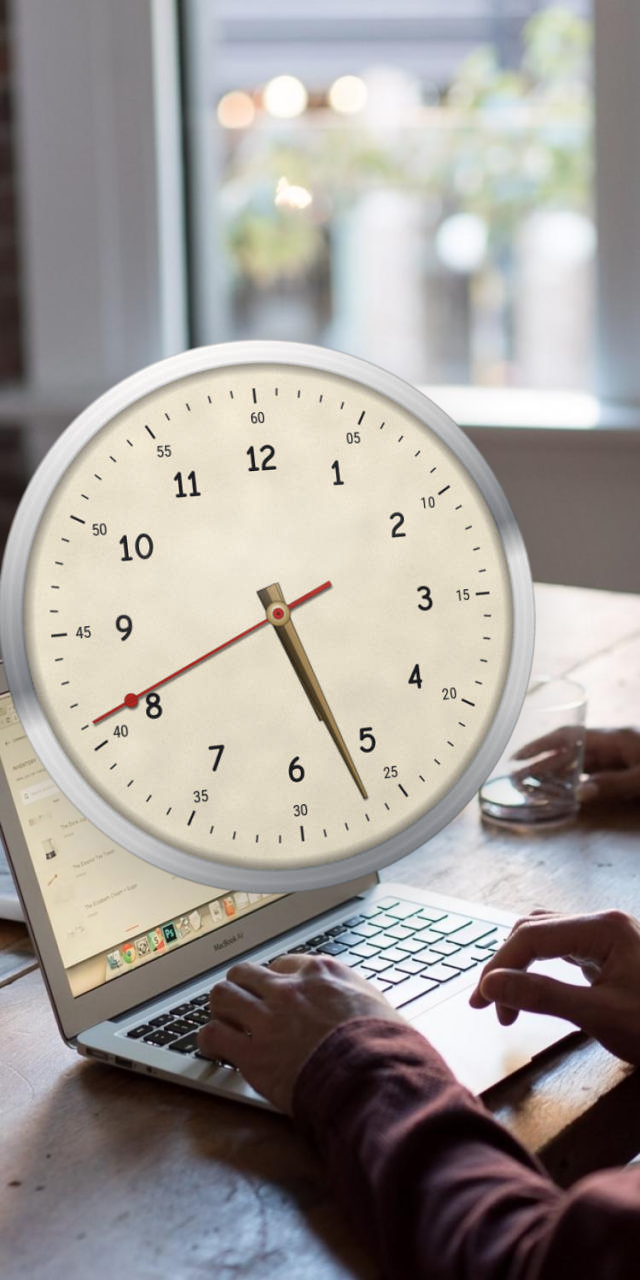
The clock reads {"hour": 5, "minute": 26, "second": 41}
